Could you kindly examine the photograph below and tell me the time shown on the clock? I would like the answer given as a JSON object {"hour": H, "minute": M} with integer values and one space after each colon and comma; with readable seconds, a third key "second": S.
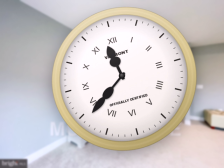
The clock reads {"hour": 11, "minute": 39}
